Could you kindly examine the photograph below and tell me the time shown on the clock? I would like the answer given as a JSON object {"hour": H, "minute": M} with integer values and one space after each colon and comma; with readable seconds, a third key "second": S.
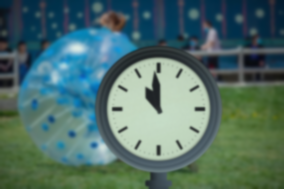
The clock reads {"hour": 10, "minute": 59}
